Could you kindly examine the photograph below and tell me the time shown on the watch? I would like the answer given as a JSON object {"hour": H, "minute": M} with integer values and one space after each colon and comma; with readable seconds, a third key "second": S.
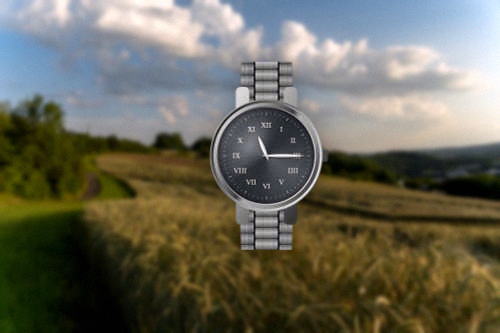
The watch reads {"hour": 11, "minute": 15}
